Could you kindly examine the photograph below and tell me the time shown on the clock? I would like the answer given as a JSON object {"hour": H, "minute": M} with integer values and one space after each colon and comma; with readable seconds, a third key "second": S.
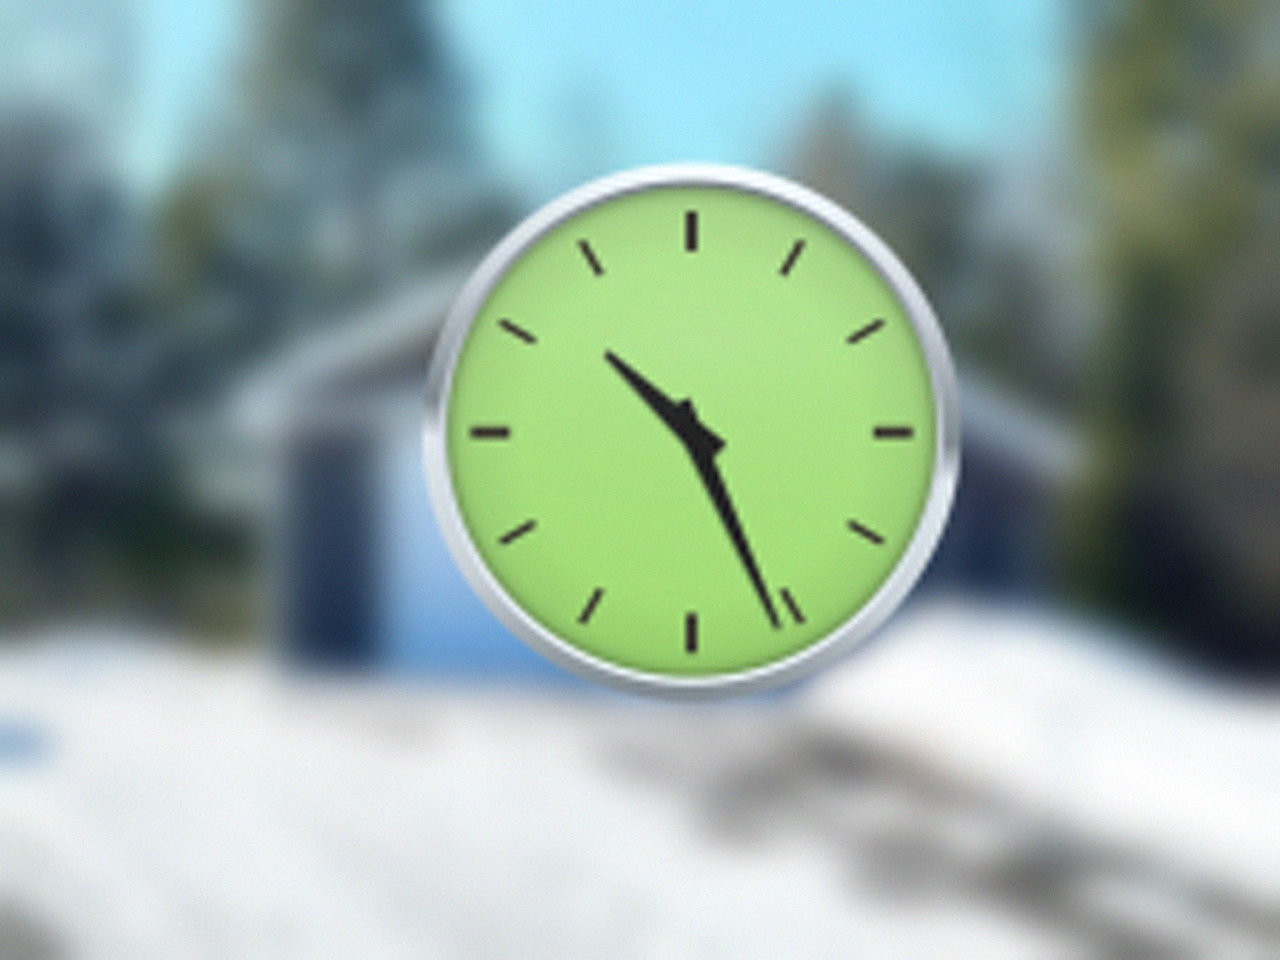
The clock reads {"hour": 10, "minute": 26}
